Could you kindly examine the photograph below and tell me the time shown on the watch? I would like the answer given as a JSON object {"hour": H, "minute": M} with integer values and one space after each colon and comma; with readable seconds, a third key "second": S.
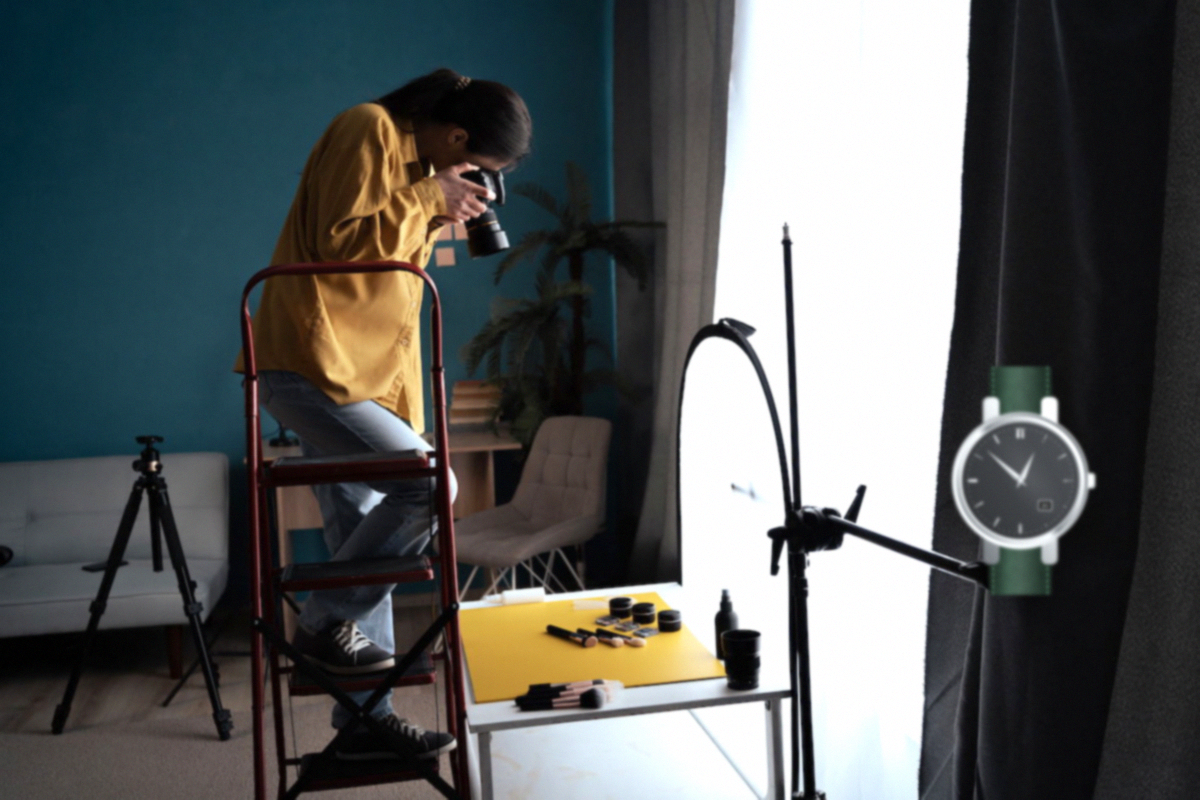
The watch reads {"hour": 12, "minute": 52}
